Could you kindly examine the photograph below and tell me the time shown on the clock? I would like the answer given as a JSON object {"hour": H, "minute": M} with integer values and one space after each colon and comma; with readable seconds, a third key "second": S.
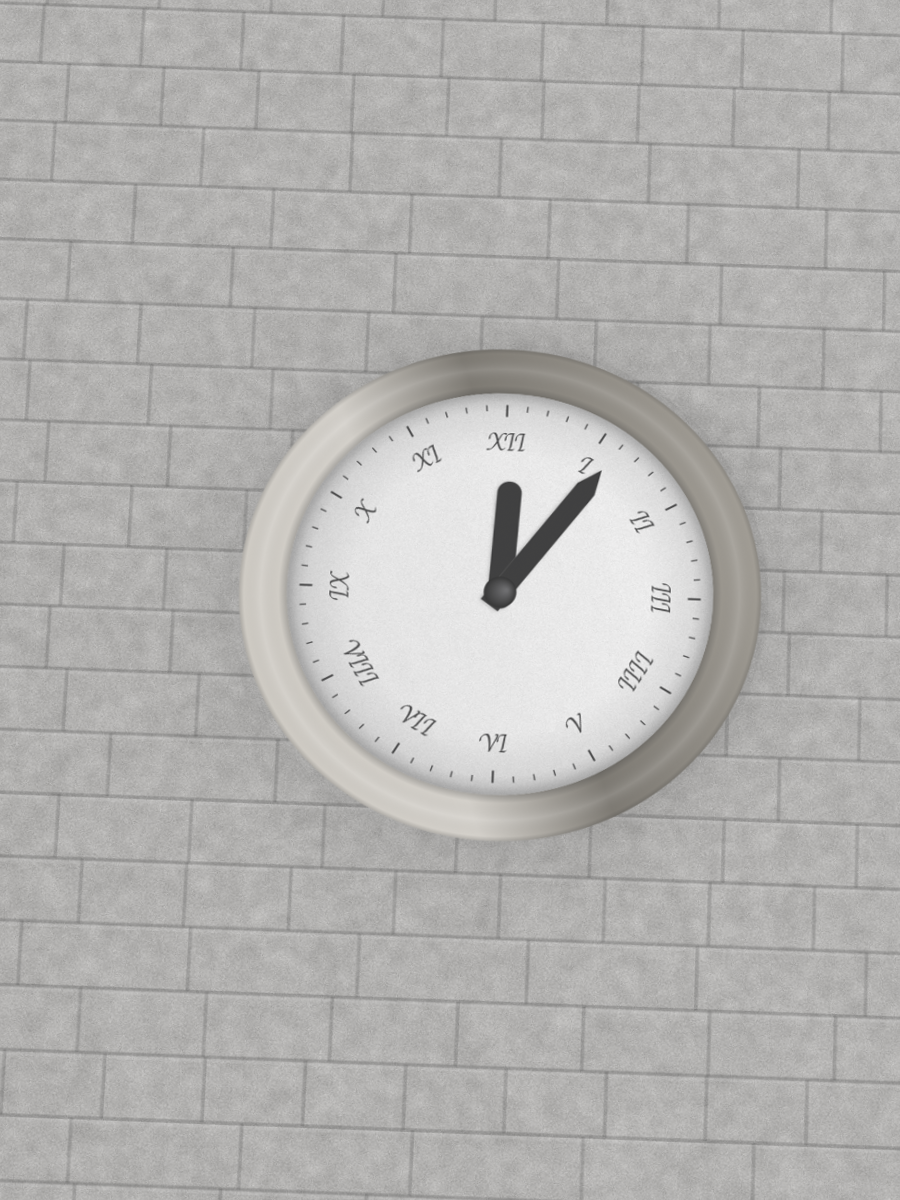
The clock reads {"hour": 12, "minute": 6}
